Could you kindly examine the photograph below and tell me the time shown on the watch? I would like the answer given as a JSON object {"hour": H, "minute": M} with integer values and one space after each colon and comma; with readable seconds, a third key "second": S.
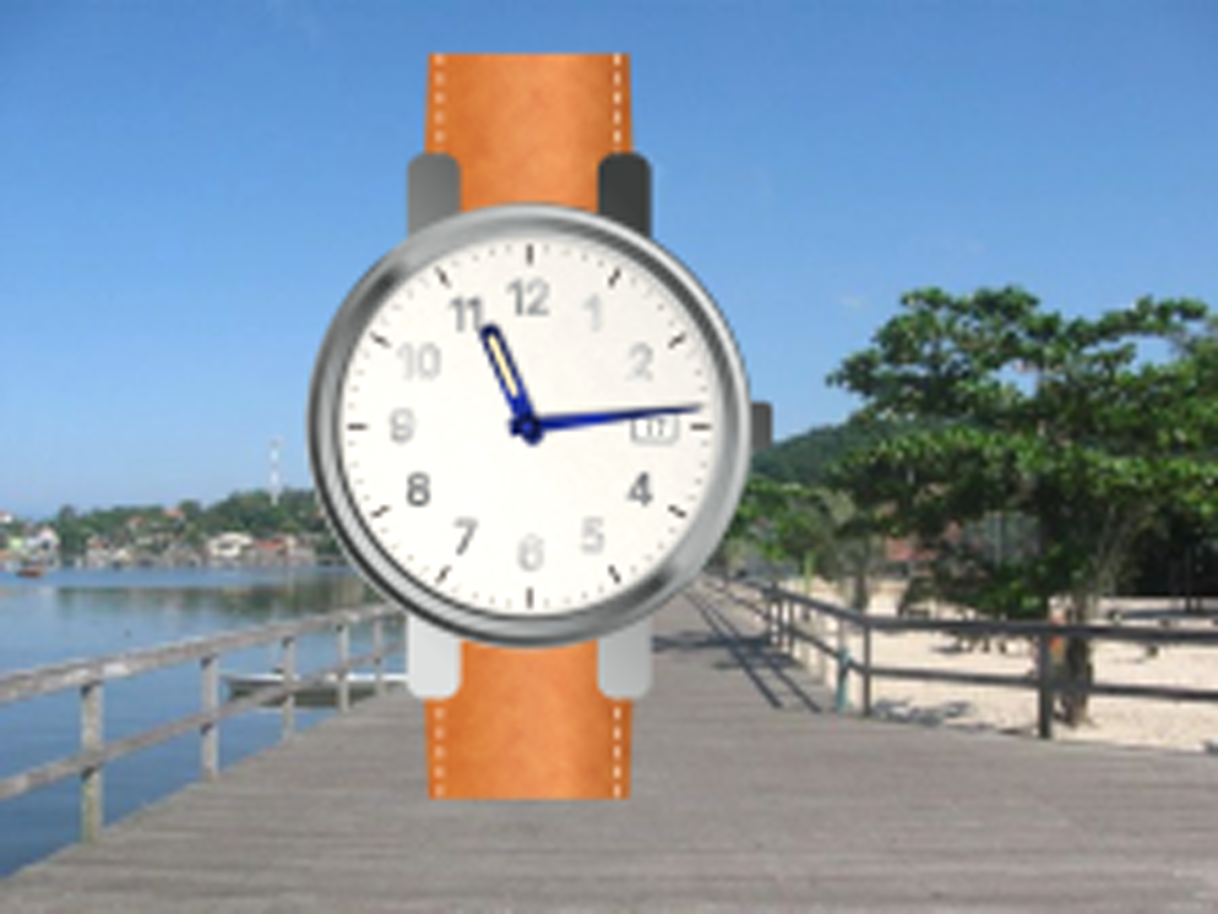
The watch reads {"hour": 11, "minute": 14}
